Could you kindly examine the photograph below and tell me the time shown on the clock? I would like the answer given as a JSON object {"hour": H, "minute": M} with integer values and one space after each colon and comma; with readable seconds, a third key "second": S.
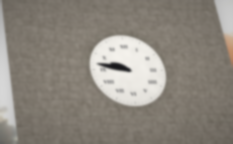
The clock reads {"hour": 9, "minute": 47}
